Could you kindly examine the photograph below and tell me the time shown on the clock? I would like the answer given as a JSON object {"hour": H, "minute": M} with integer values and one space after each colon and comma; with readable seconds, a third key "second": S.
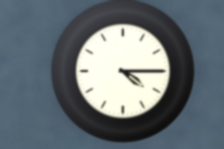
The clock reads {"hour": 4, "minute": 15}
